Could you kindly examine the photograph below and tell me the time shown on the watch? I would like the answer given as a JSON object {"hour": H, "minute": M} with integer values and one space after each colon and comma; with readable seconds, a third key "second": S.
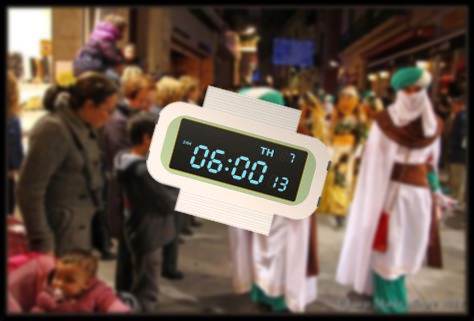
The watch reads {"hour": 6, "minute": 0, "second": 13}
